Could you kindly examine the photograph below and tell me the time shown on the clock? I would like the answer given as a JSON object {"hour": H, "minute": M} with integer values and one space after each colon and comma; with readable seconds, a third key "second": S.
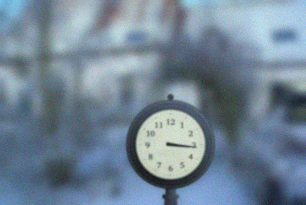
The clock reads {"hour": 3, "minute": 16}
